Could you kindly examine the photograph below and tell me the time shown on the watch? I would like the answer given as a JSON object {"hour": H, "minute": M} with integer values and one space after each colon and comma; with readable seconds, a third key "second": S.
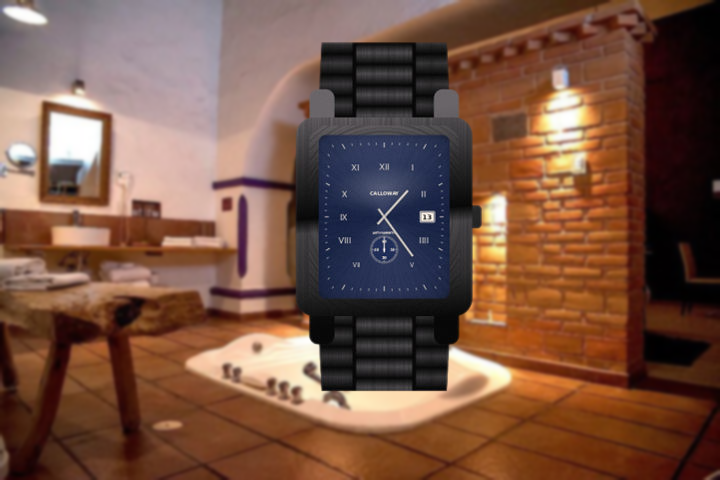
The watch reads {"hour": 1, "minute": 24}
